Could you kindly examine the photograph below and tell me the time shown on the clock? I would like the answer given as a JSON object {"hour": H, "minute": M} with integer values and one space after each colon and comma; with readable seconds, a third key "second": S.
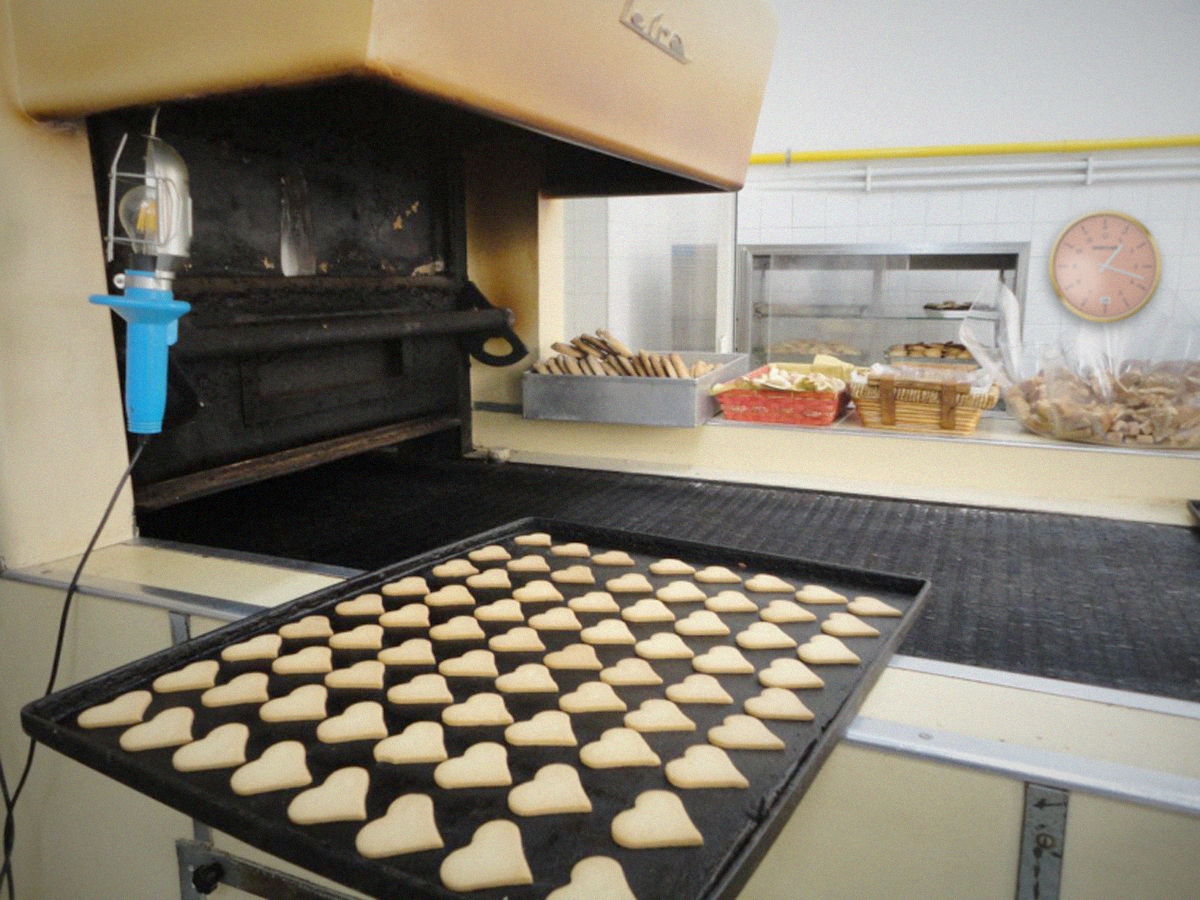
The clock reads {"hour": 1, "minute": 18}
